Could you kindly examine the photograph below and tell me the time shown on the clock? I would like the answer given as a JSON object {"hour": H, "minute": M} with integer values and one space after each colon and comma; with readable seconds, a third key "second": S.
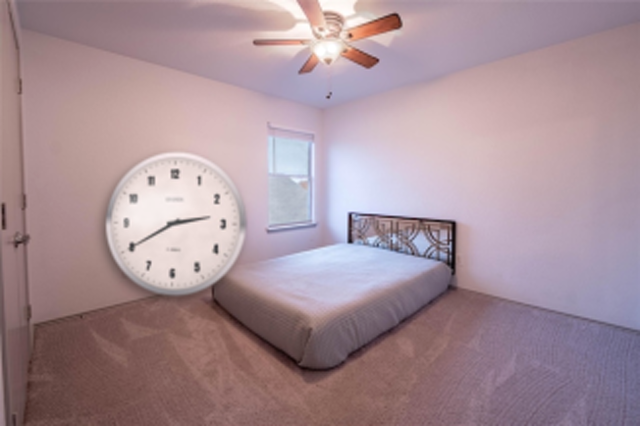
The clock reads {"hour": 2, "minute": 40}
